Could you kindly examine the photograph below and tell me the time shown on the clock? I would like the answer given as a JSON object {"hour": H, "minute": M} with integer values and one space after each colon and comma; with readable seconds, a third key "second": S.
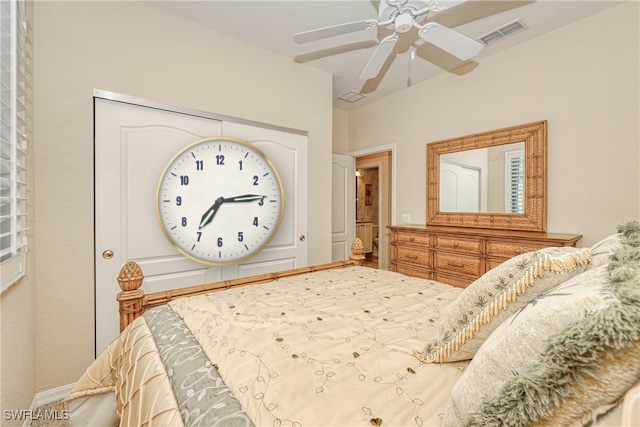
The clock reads {"hour": 7, "minute": 14}
